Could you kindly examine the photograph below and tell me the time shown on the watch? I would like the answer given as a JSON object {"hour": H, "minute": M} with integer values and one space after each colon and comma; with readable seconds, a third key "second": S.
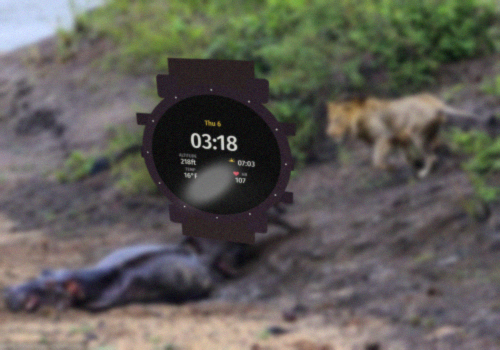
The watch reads {"hour": 3, "minute": 18}
